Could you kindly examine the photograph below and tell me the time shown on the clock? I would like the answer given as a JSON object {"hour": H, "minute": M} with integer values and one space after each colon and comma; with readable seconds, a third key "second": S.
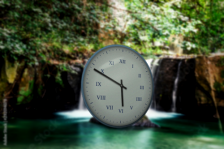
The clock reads {"hour": 5, "minute": 49}
